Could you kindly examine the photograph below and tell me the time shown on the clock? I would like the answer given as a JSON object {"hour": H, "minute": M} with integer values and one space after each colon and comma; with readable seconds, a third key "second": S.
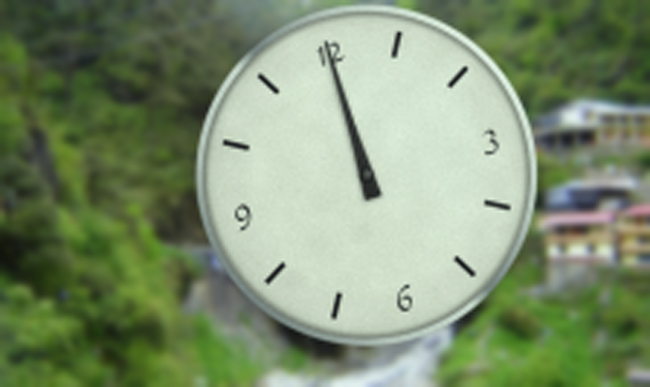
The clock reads {"hour": 12, "minute": 0}
